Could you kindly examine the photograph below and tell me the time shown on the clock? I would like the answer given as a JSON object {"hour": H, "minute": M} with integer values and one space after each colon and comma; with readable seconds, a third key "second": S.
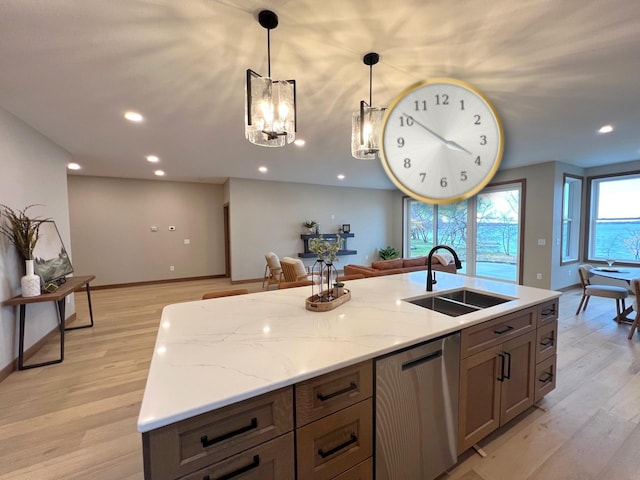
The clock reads {"hour": 3, "minute": 51}
